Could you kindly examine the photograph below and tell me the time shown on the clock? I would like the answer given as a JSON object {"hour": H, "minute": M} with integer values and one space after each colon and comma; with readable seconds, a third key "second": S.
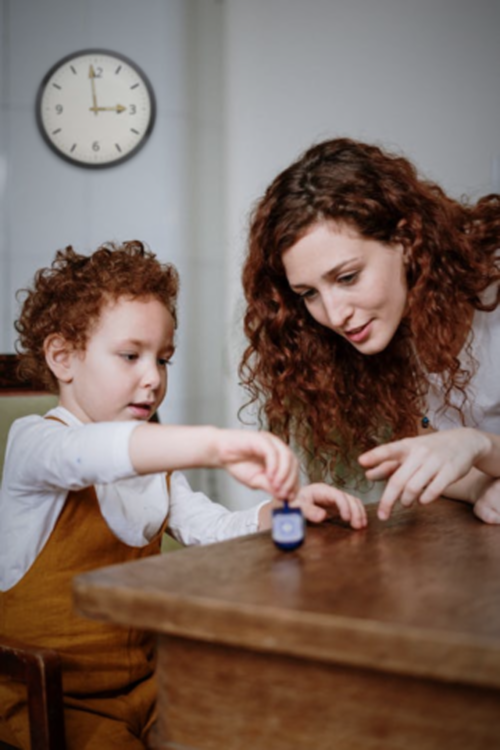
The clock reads {"hour": 2, "minute": 59}
